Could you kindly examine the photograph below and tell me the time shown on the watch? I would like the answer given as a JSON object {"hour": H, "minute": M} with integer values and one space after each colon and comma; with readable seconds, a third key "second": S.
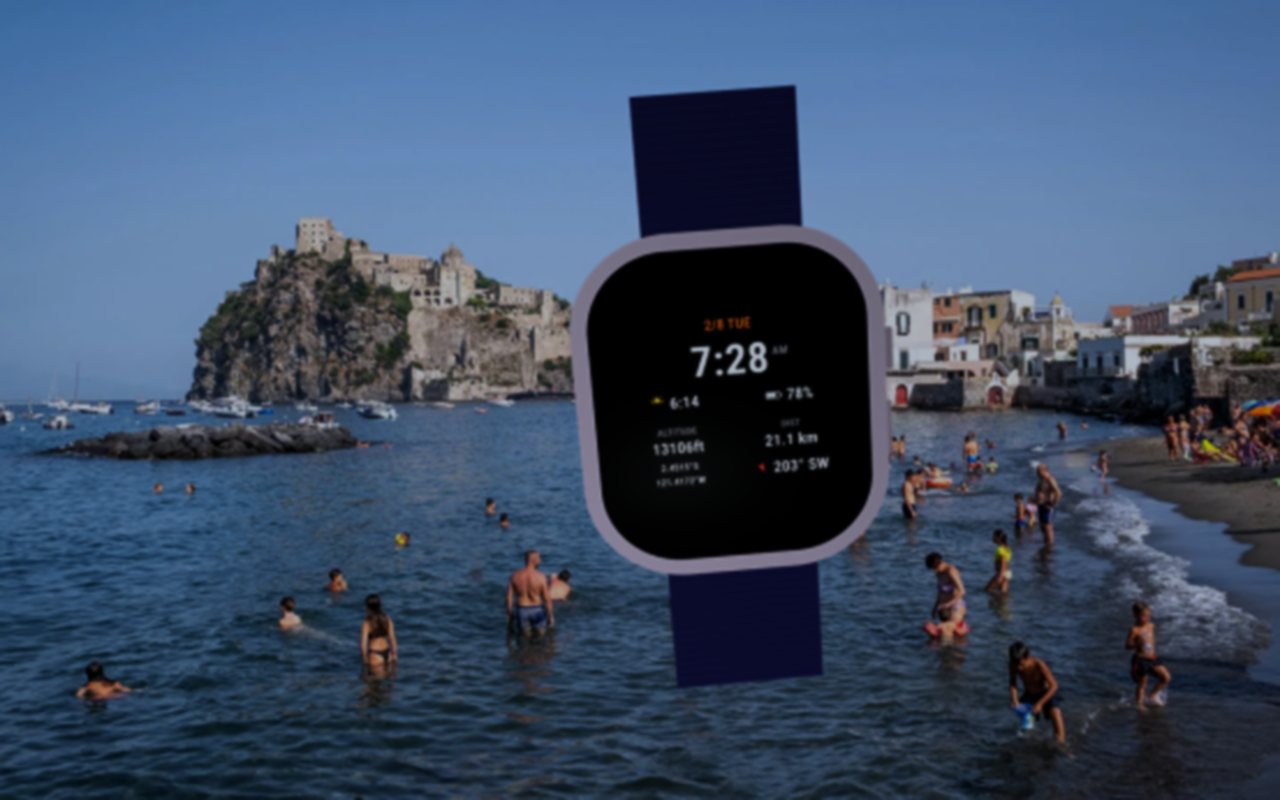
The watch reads {"hour": 7, "minute": 28}
